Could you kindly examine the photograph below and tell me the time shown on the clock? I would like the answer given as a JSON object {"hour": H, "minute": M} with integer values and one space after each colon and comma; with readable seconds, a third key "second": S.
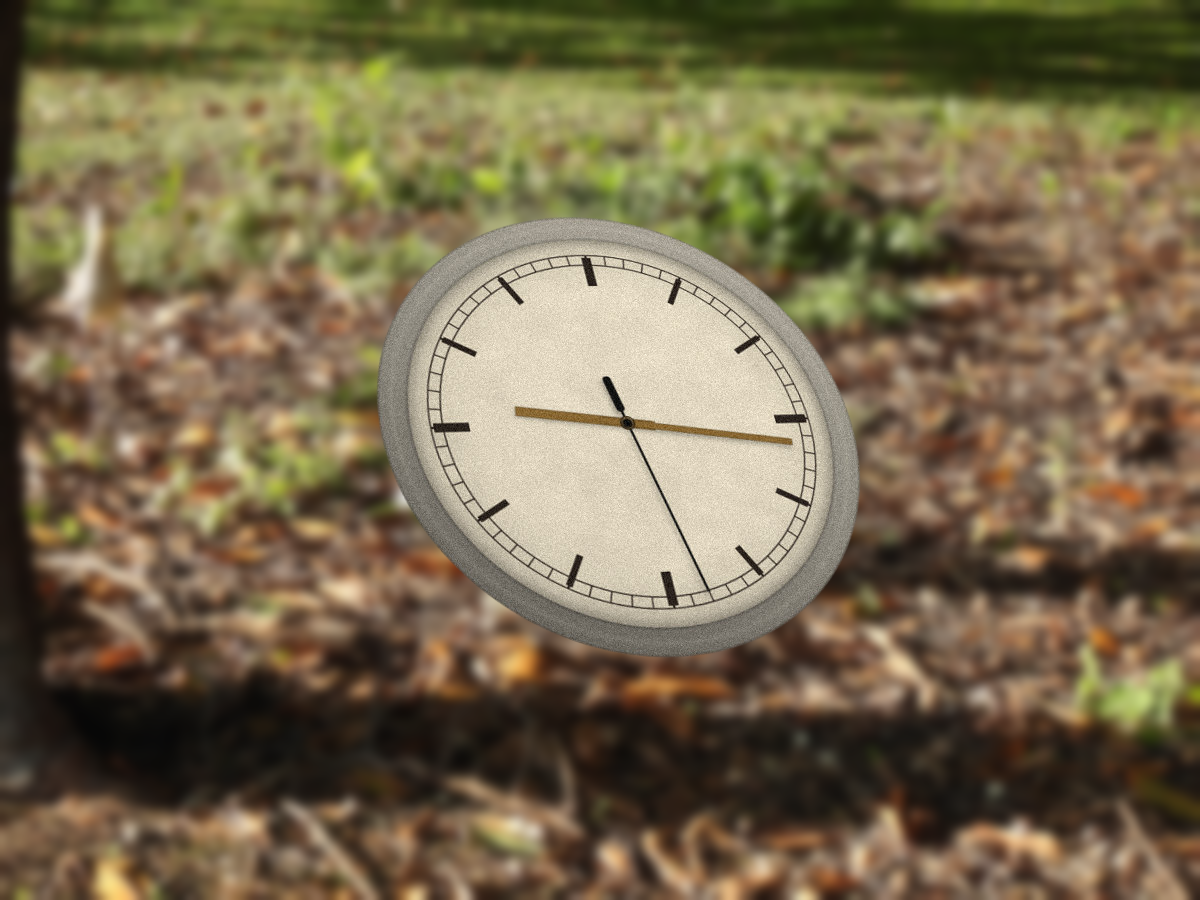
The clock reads {"hour": 9, "minute": 16, "second": 28}
